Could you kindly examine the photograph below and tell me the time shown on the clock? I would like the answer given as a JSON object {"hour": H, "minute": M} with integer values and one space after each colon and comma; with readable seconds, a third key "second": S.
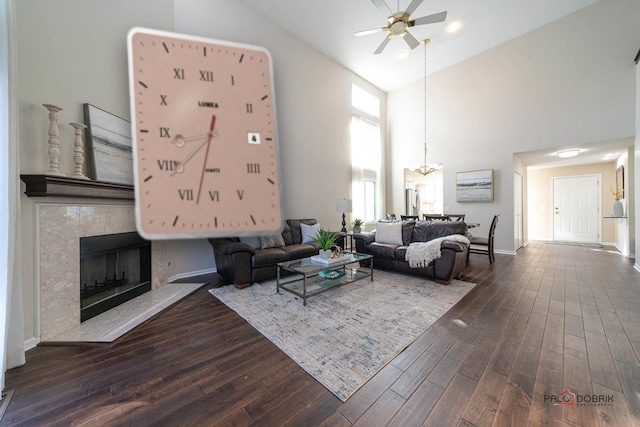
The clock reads {"hour": 8, "minute": 38, "second": 33}
